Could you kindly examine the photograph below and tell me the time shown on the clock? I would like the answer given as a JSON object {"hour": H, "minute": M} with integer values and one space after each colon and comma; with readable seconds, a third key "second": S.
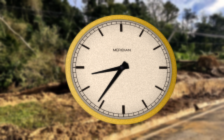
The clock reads {"hour": 8, "minute": 36}
